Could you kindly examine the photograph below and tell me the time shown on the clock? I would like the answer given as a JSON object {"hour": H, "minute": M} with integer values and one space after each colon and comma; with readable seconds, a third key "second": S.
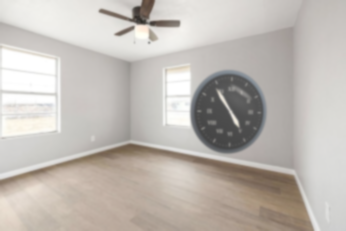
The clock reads {"hour": 4, "minute": 54}
